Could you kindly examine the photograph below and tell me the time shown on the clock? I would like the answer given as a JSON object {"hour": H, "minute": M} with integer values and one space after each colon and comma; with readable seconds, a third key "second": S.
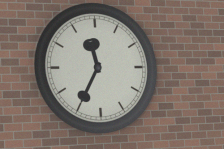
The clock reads {"hour": 11, "minute": 35}
